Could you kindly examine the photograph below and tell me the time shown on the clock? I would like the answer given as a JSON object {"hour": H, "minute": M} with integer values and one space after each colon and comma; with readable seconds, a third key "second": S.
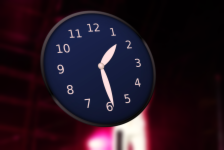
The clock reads {"hour": 1, "minute": 29}
